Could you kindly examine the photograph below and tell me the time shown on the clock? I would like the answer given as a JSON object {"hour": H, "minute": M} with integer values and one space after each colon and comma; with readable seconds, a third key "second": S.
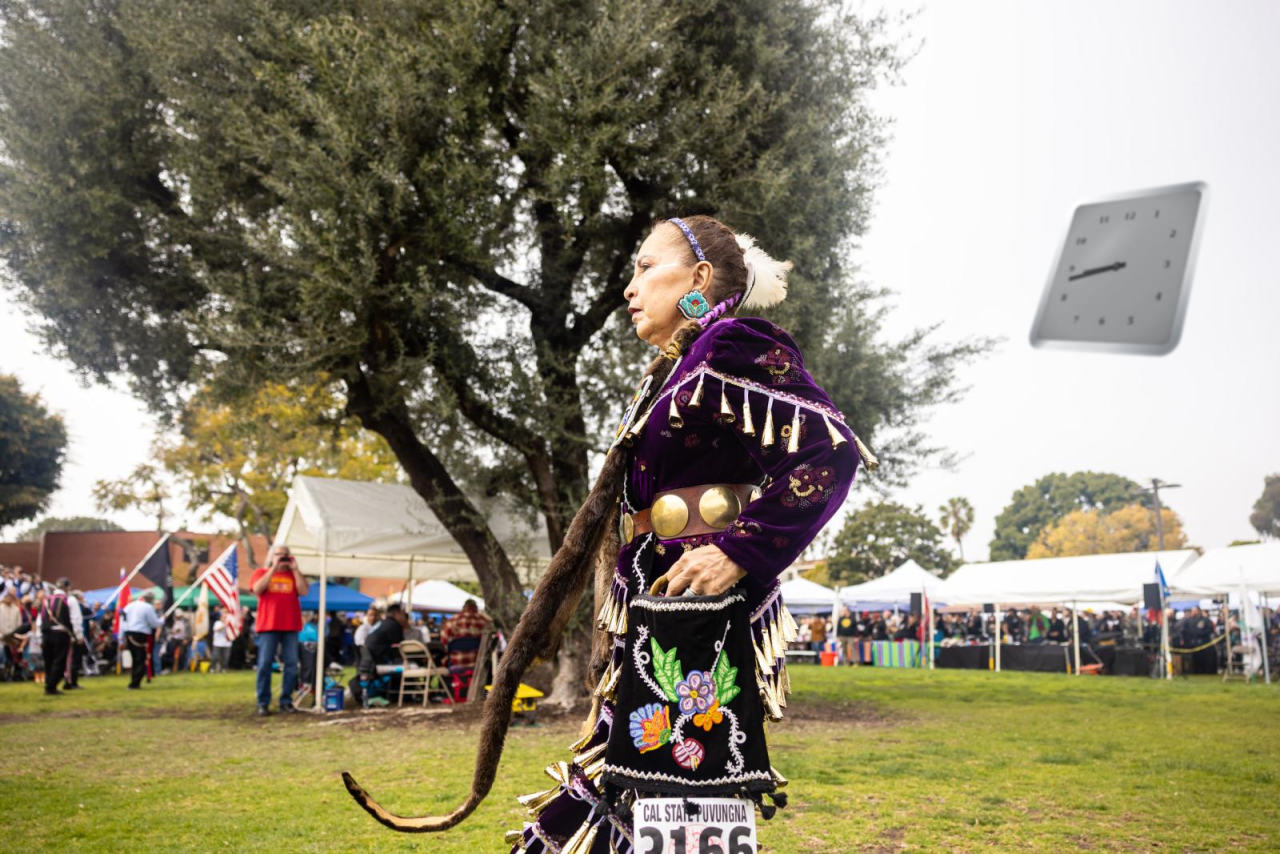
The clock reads {"hour": 8, "minute": 43}
